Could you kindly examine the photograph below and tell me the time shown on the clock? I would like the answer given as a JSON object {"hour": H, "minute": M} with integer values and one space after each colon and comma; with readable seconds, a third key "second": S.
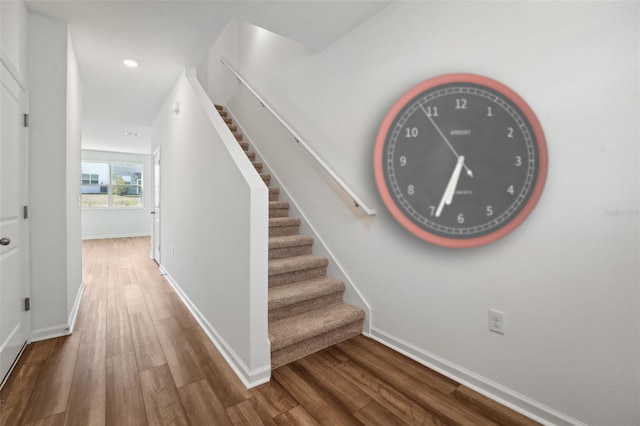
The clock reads {"hour": 6, "minute": 33, "second": 54}
